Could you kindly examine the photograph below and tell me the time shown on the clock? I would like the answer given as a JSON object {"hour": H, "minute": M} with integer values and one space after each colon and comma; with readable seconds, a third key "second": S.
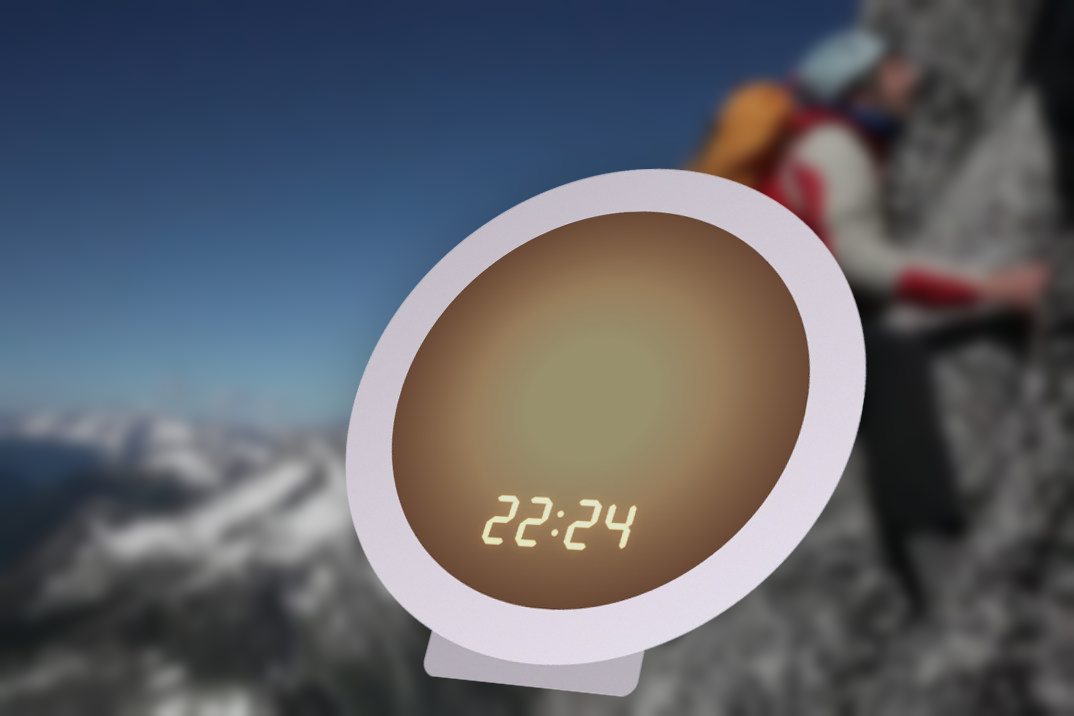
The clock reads {"hour": 22, "minute": 24}
